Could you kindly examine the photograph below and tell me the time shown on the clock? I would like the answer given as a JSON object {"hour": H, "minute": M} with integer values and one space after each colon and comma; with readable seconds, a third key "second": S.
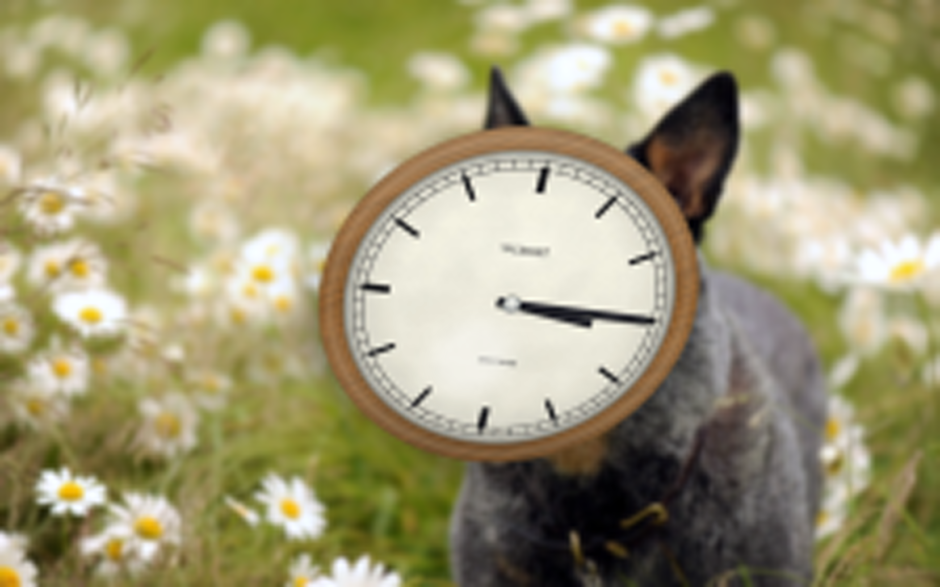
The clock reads {"hour": 3, "minute": 15}
